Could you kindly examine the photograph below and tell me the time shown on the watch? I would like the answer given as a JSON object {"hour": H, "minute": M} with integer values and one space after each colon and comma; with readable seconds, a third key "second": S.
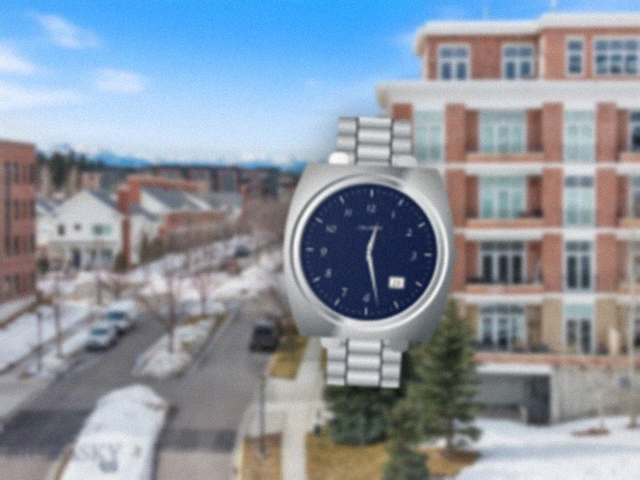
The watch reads {"hour": 12, "minute": 28}
